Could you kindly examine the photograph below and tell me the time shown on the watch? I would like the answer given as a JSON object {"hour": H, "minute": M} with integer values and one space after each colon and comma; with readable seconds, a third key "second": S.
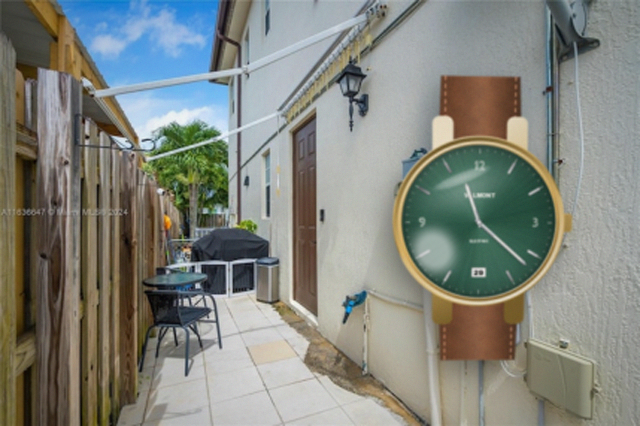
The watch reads {"hour": 11, "minute": 22}
